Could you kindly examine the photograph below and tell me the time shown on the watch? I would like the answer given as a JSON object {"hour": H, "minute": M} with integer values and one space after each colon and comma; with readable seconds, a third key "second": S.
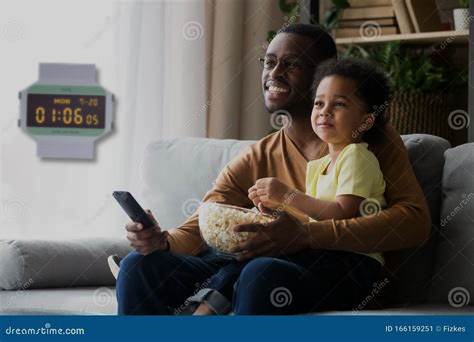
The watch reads {"hour": 1, "minute": 6}
